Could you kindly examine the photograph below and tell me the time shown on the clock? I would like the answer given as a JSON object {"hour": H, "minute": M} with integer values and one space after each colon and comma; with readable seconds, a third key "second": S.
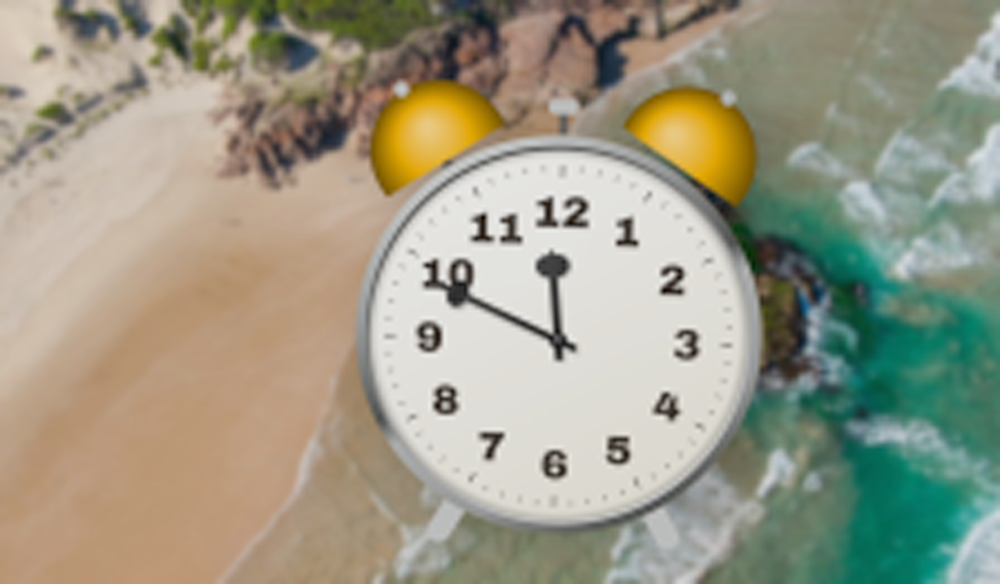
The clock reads {"hour": 11, "minute": 49}
